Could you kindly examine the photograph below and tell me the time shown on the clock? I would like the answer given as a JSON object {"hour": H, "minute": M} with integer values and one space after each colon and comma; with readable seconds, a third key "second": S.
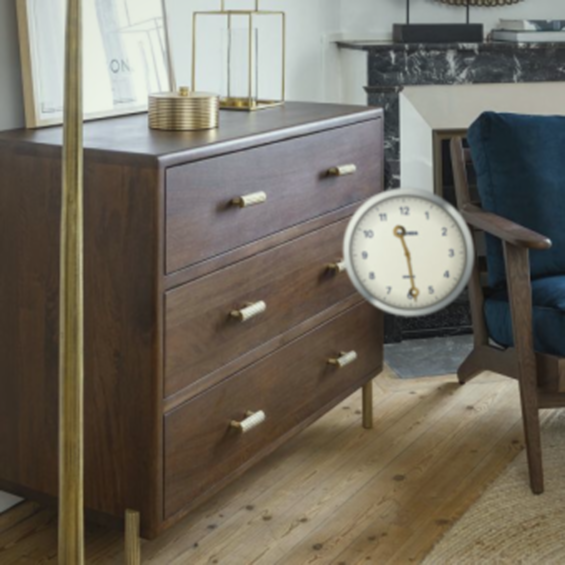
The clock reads {"hour": 11, "minute": 29}
